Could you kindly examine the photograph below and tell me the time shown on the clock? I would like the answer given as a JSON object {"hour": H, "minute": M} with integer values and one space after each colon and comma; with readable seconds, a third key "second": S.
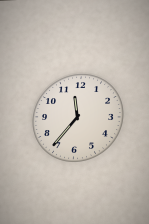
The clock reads {"hour": 11, "minute": 36}
